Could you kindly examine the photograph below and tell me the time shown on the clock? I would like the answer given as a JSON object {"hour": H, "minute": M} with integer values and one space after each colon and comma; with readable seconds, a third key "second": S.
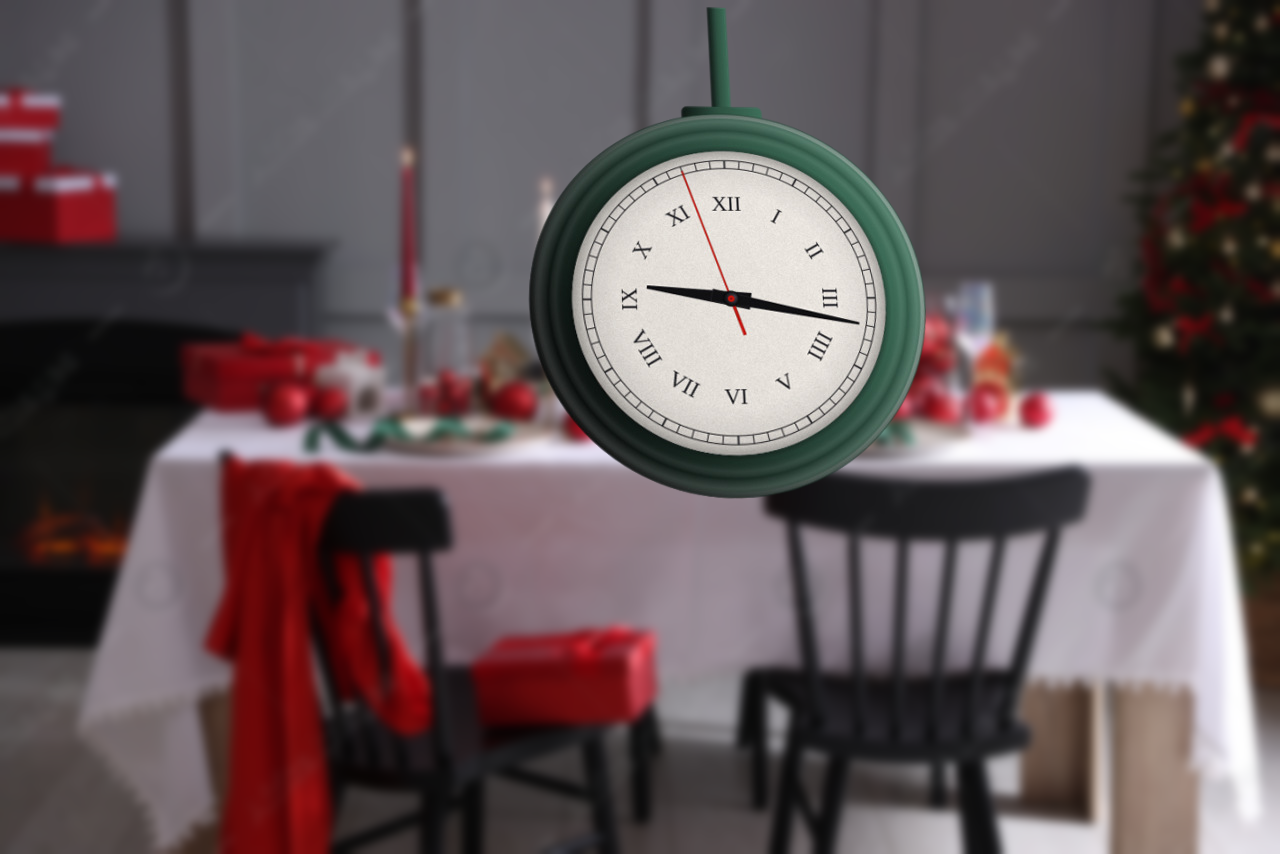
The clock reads {"hour": 9, "minute": 16, "second": 57}
